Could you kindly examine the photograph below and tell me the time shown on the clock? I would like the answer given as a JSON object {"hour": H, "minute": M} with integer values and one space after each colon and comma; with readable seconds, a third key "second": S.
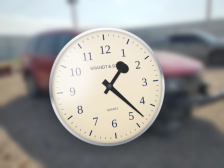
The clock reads {"hour": 1, "minute": 23}
